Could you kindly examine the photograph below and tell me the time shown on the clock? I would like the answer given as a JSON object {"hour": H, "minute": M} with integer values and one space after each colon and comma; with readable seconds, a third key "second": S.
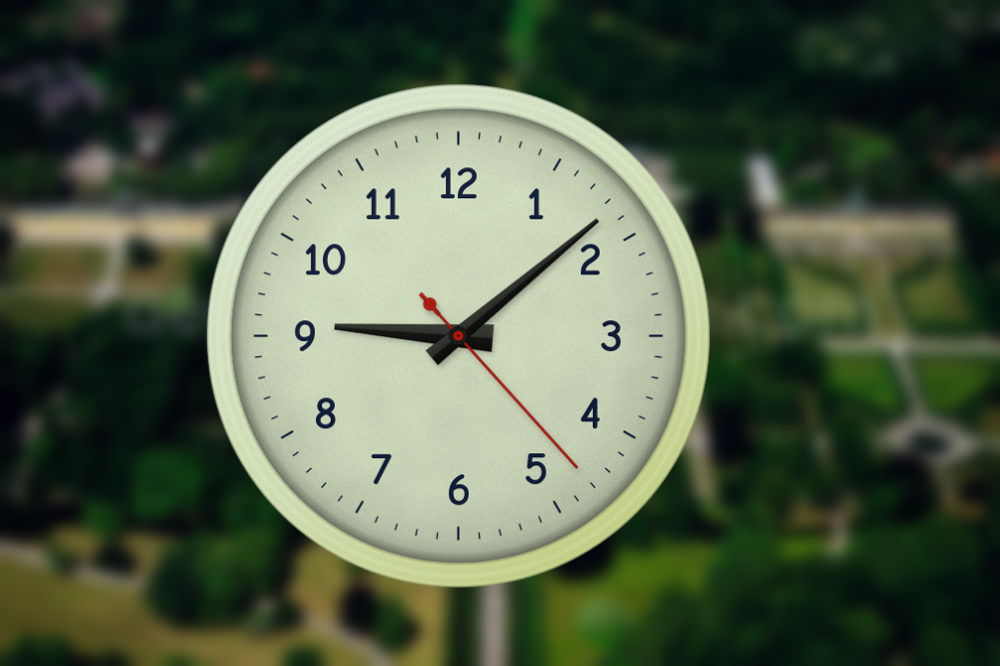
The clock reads {"hour": 9, "minute": 8, "second": 23}
